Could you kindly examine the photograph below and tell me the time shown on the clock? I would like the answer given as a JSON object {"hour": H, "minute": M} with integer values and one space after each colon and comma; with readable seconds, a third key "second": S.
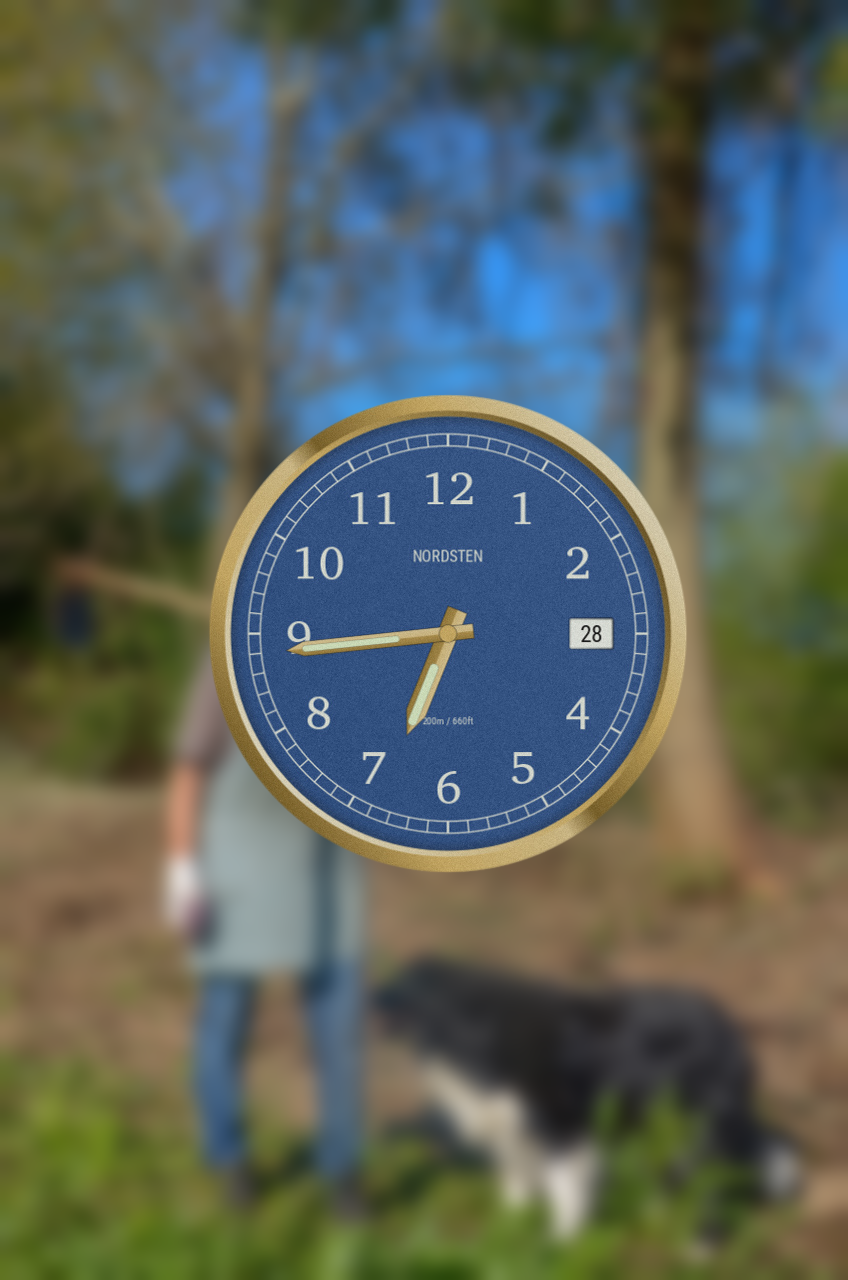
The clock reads {"hour": 6, "minute": 44}
